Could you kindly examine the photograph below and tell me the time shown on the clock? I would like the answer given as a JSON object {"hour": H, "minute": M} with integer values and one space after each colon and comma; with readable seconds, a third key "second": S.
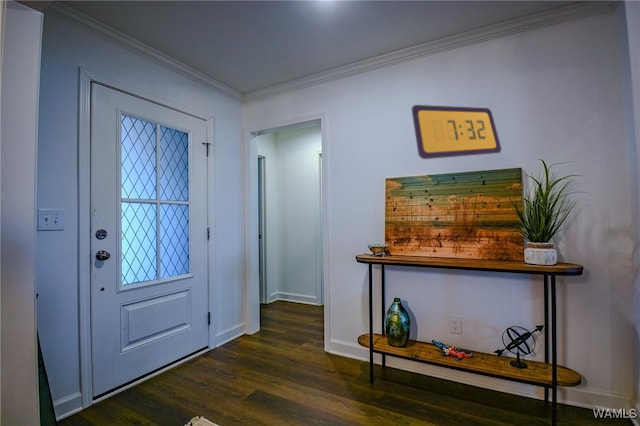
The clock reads {"hour": 7, "minute": 32}
